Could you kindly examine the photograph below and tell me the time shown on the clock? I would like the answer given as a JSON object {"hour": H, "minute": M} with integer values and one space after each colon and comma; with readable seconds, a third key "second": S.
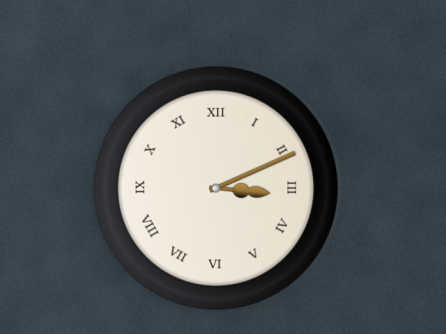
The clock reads {"hour": 3, "minute": 11}
